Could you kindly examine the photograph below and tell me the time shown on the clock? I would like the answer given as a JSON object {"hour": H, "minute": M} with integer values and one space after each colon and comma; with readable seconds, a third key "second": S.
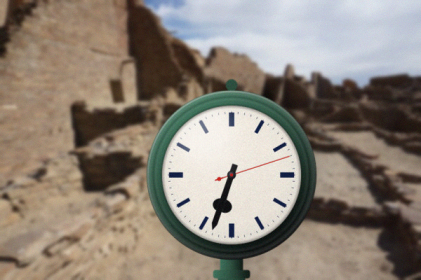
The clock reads {"hour": 6, "minute": 33, "second": 12}
